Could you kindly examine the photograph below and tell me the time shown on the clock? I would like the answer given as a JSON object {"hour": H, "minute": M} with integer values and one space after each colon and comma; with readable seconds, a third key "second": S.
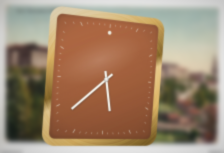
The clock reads {"hour": 5, "minute": 38}
